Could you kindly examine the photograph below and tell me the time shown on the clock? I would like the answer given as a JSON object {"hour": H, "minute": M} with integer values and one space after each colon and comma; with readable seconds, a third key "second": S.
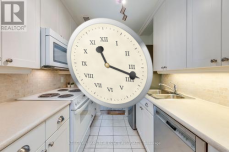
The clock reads {"hour": 11, "minute": 18}
